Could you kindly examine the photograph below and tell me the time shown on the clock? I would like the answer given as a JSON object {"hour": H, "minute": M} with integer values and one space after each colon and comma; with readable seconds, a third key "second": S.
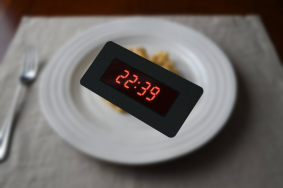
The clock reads {"hour": 22, "minute": 39}
